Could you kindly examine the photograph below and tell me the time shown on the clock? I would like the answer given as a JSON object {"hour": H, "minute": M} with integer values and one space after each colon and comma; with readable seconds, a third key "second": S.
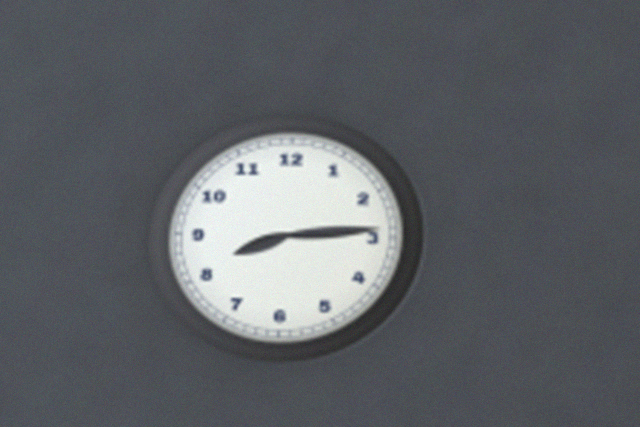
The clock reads {"hour": 8, "minute": 14}
